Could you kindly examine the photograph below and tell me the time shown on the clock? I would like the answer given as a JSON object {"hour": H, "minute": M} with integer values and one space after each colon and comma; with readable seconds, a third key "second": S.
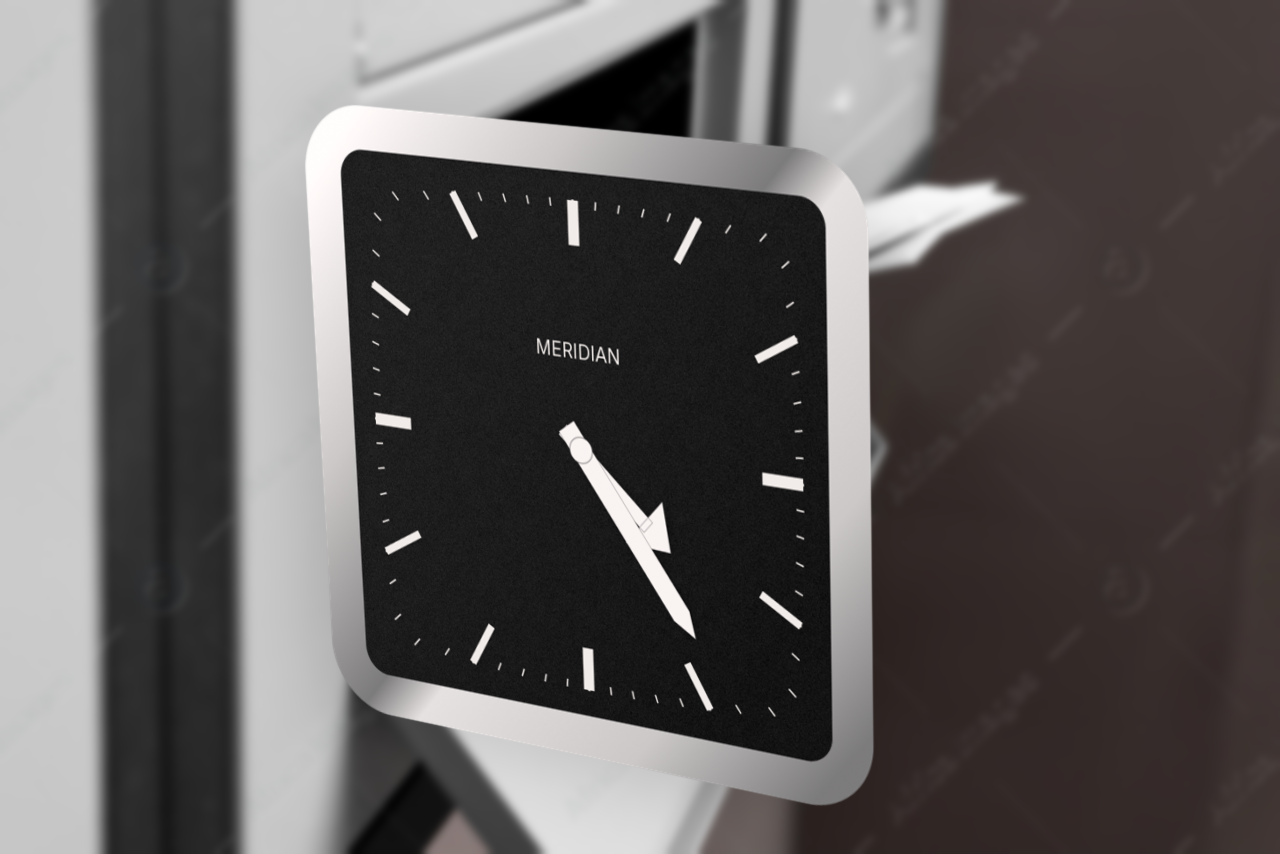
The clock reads {"hour": 4, "minute": 24}
